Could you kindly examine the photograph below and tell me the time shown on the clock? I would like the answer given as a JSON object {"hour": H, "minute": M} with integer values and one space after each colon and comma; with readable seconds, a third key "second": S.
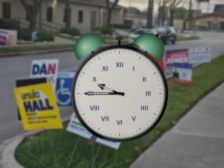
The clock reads {"hour": 9, "minute": 45}
